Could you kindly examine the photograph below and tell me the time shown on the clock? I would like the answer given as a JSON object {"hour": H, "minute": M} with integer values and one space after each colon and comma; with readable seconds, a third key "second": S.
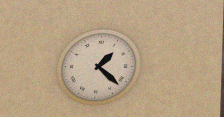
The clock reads {"hour": 1, "minute": 22}
